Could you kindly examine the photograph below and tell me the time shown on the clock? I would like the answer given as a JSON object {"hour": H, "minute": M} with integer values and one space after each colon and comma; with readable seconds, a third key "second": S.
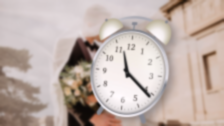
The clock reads {"hour": 11, "minute": 21}
